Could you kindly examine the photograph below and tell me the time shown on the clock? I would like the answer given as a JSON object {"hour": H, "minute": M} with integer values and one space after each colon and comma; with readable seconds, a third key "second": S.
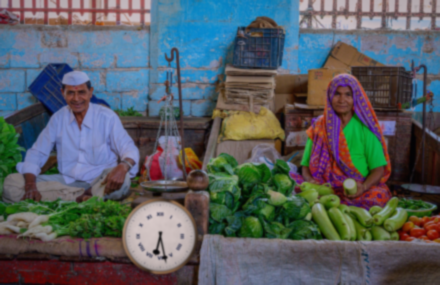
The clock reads {"hour": 6, "minute": 28}
